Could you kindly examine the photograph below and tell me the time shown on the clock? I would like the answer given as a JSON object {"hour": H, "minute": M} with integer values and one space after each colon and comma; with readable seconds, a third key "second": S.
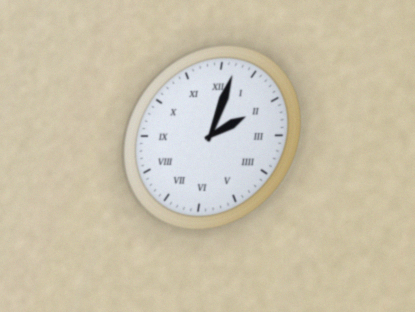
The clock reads {"hour": 2, "minute": 2}
